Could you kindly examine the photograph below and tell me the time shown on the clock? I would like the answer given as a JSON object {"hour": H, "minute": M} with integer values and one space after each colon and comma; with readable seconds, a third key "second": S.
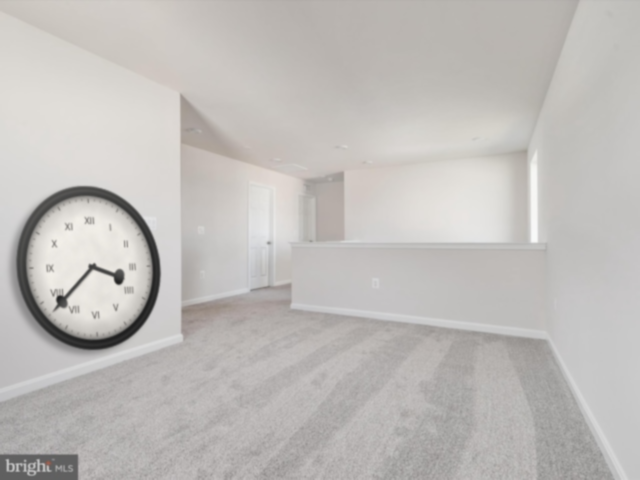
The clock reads {"hour": 3, "minute": 38}
